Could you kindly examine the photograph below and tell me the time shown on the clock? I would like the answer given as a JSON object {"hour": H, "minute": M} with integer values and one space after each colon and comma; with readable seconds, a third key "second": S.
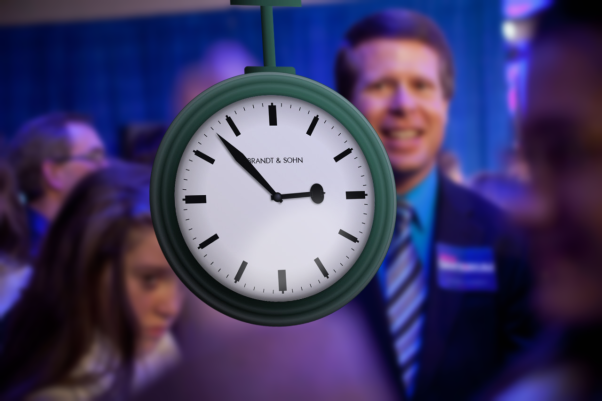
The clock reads {"hour": 2, "minute": 53}
